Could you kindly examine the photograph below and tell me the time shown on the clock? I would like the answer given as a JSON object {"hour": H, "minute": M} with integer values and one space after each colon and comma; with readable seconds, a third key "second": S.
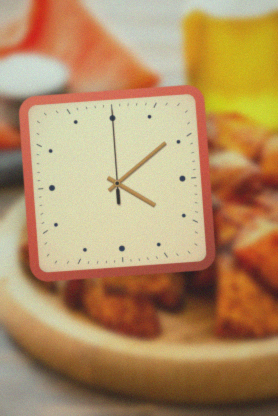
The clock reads {"hour": 4, "minute": 9, "second": 0}
